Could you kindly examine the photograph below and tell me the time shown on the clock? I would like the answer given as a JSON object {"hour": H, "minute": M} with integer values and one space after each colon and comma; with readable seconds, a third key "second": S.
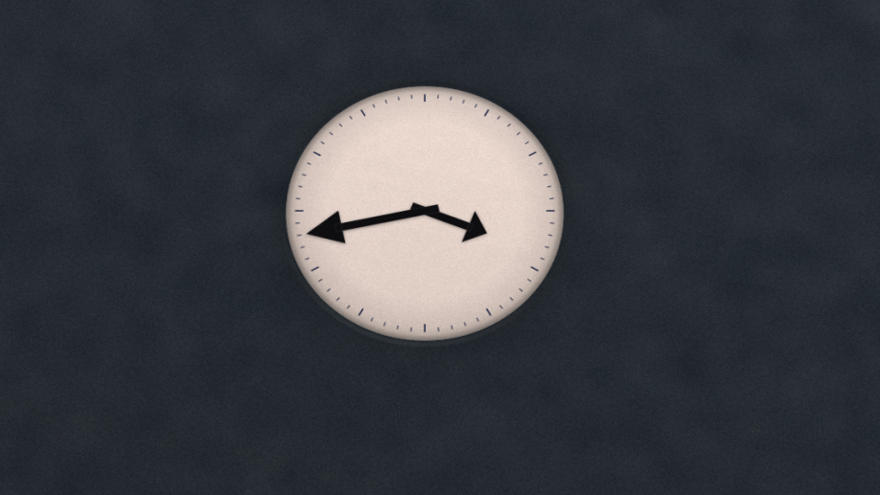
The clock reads {"hour": 3, "minute": 43}
